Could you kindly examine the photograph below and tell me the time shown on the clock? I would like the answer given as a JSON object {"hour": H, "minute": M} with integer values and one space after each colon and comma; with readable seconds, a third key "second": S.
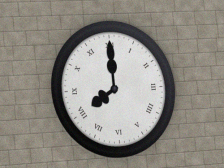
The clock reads {"hour": 8, "minute": 0}
